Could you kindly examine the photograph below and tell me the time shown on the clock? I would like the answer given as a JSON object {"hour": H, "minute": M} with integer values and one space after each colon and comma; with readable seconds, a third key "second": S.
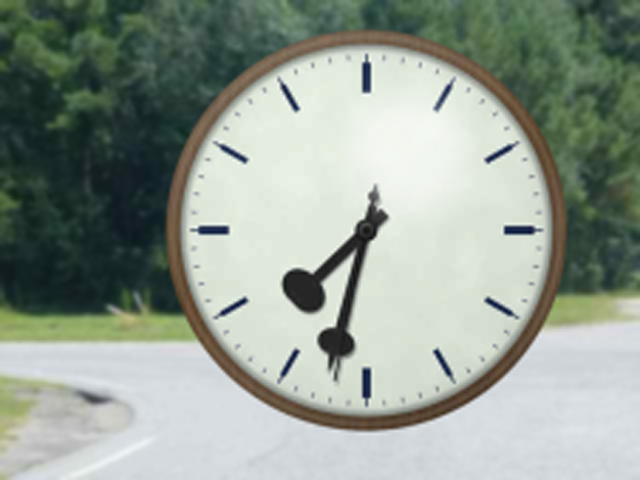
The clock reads {"hour": 7, "minute": 32, "second": 32}
